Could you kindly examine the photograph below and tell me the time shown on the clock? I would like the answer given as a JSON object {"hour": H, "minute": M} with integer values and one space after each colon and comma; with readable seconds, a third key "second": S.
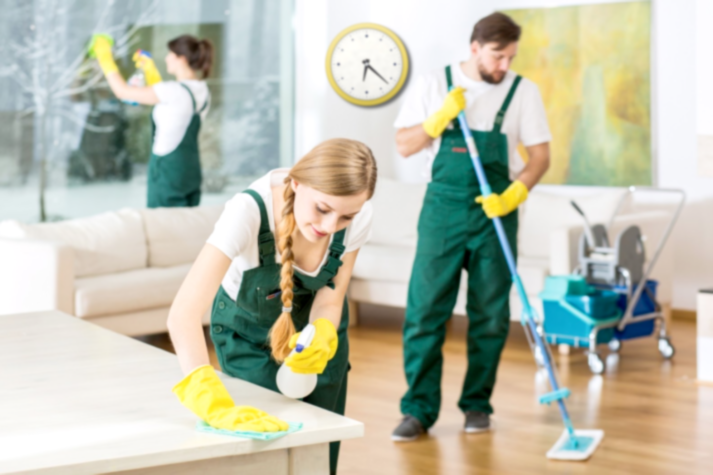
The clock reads {"hour": 6, "minute": 22}
